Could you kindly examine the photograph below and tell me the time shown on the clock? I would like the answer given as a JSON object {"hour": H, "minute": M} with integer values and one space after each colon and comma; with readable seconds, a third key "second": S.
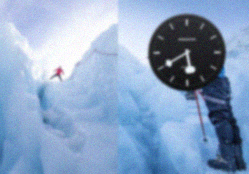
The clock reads {"hour": 5, "minute": 40}
